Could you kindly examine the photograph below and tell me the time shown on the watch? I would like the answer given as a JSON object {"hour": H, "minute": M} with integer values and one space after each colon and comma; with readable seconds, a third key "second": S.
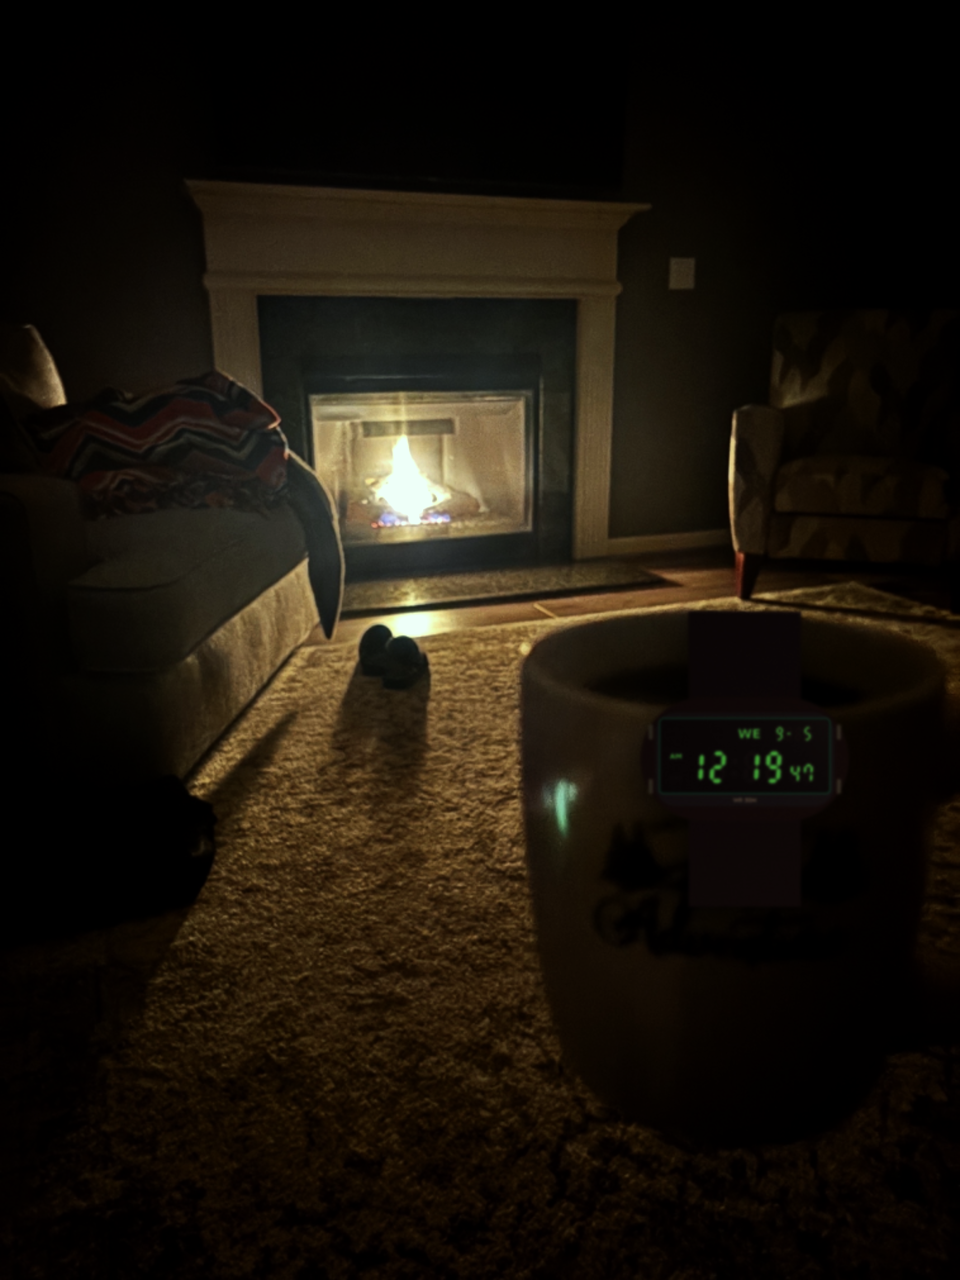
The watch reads {"hour": 12, "minute": 19, "second": 47}
